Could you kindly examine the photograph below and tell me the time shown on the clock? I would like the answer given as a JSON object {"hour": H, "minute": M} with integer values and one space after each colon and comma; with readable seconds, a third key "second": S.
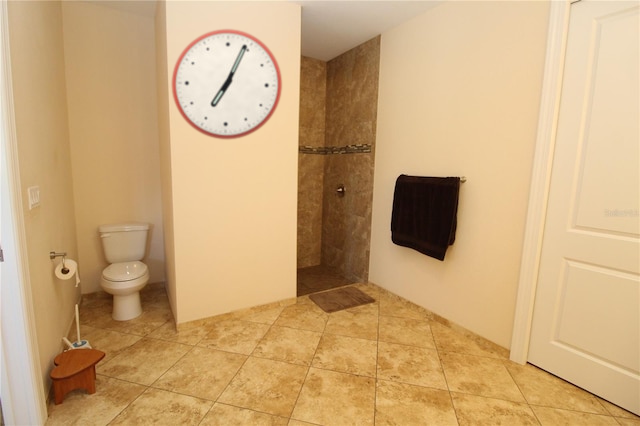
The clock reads {"hour": 7, "minute": 4}
